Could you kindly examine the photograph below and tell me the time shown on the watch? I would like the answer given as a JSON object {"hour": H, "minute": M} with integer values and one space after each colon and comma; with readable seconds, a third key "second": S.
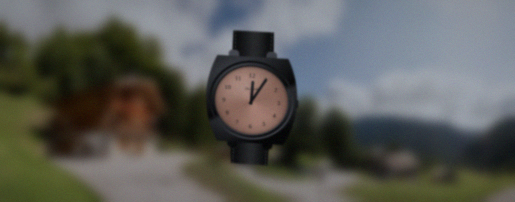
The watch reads {"hour": 12, "minute": 5}
